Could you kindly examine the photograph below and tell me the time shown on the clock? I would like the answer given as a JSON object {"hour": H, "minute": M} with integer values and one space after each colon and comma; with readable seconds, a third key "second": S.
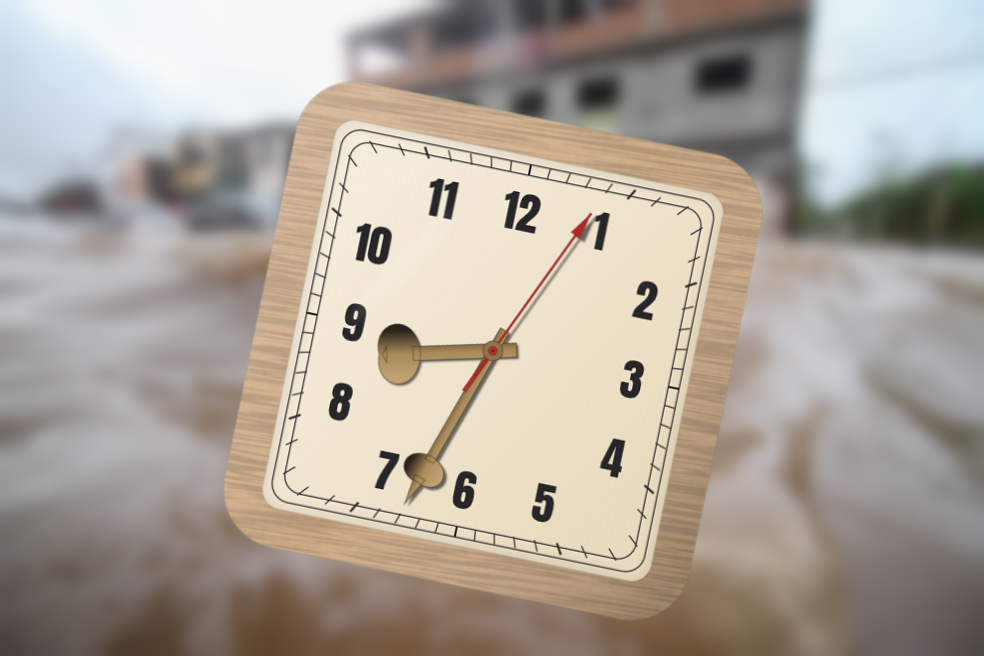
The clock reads {"hour": 8, "minute": 33, "second": 4}
